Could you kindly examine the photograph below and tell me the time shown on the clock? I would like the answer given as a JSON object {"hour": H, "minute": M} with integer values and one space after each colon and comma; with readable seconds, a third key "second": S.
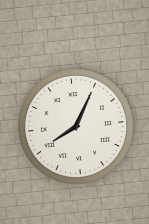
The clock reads {"hour": 8, "minute": 5}
